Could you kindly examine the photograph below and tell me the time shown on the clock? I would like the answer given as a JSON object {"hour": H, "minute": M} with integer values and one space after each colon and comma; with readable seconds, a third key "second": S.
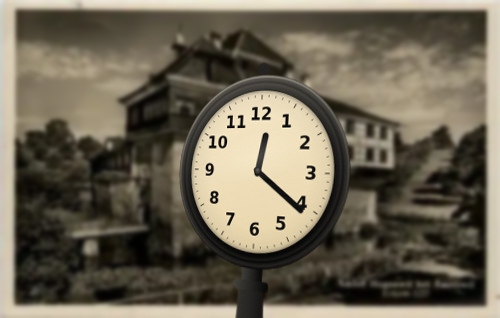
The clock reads {"hour": 12, "minute": 21}
